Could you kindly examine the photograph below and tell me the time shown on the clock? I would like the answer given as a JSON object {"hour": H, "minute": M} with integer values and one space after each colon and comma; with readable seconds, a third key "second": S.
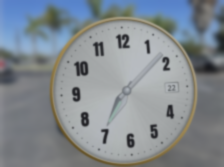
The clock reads {"hour": 7, "minute": 8}
